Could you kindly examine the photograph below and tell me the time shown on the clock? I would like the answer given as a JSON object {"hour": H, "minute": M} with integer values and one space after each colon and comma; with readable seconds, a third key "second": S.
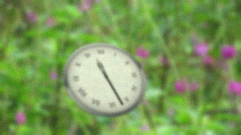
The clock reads {"hour": 11, "minute": 27}
